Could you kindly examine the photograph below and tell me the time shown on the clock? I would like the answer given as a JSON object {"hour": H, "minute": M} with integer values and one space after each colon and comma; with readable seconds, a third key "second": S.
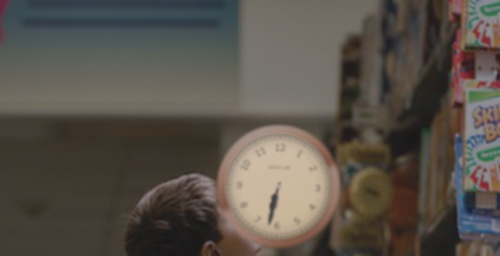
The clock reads {"hour": 6, "minute": 32}
